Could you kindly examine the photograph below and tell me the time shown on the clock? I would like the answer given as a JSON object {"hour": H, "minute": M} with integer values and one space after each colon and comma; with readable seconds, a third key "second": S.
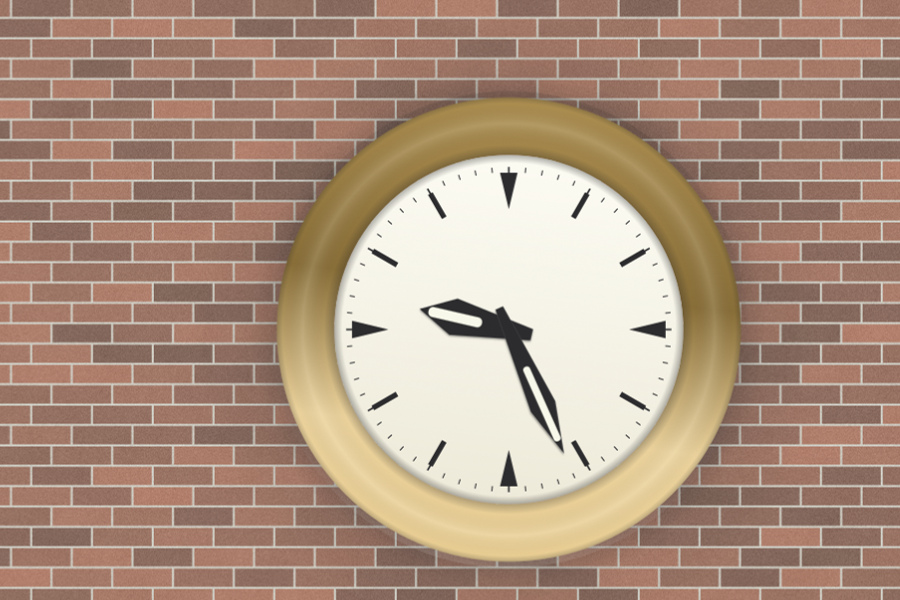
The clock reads {"hour": 9, "minute": 26}
